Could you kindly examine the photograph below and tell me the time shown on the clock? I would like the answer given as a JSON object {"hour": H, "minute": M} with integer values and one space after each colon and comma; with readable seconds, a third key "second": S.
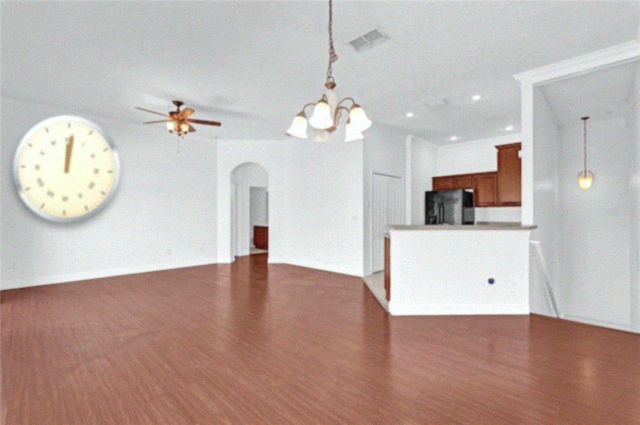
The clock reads {"hour": 12, "minute": 1}
